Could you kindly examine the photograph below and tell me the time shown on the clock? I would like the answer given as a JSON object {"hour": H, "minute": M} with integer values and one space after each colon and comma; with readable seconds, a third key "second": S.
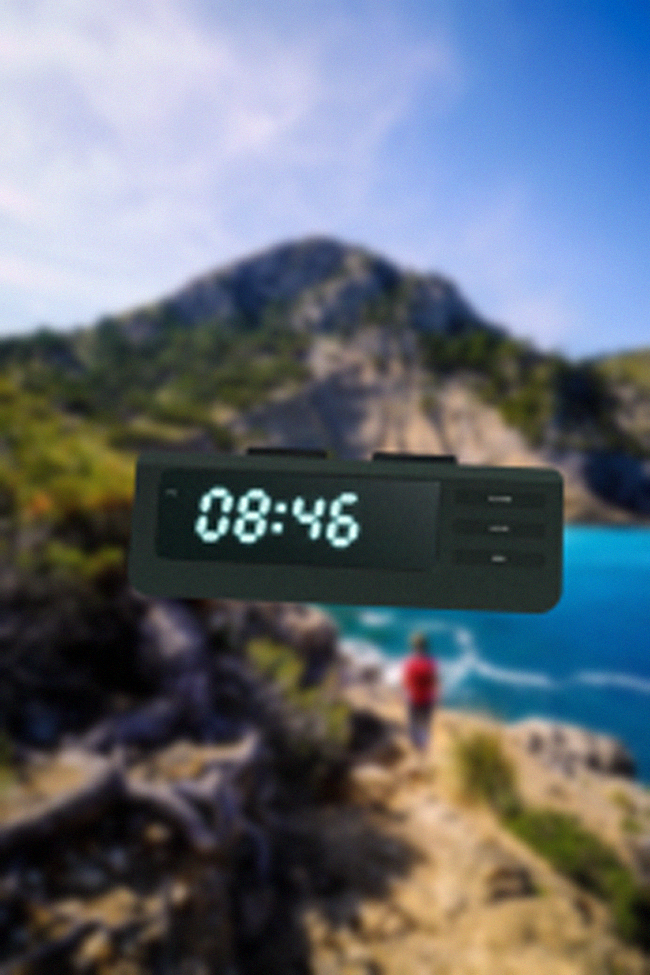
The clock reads {"hour": 8, "minute": 46}
